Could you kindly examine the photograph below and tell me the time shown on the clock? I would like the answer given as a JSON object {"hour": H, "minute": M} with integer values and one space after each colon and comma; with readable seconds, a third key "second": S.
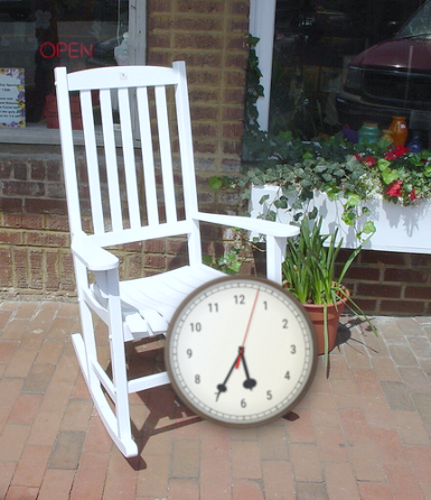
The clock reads {"hour": 5, "minute": 35, "second": 3}
